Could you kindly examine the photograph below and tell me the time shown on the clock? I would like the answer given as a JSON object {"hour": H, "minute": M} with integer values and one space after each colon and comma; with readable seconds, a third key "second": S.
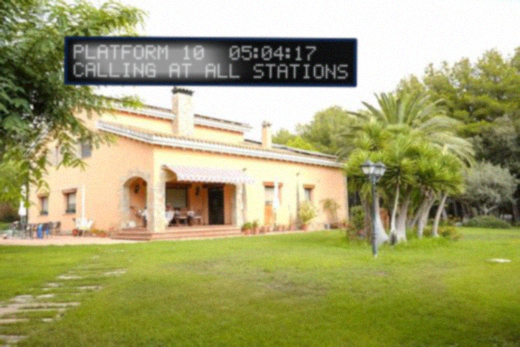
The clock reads {"hour": 5, "minute": 4, "second": 17}
